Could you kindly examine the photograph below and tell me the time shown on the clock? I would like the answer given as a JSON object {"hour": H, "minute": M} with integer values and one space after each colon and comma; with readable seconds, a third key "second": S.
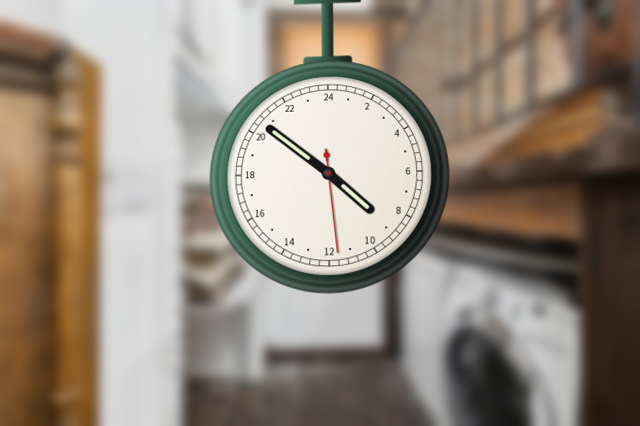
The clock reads {"hour": 8, "minute": 51, "second": 29}
